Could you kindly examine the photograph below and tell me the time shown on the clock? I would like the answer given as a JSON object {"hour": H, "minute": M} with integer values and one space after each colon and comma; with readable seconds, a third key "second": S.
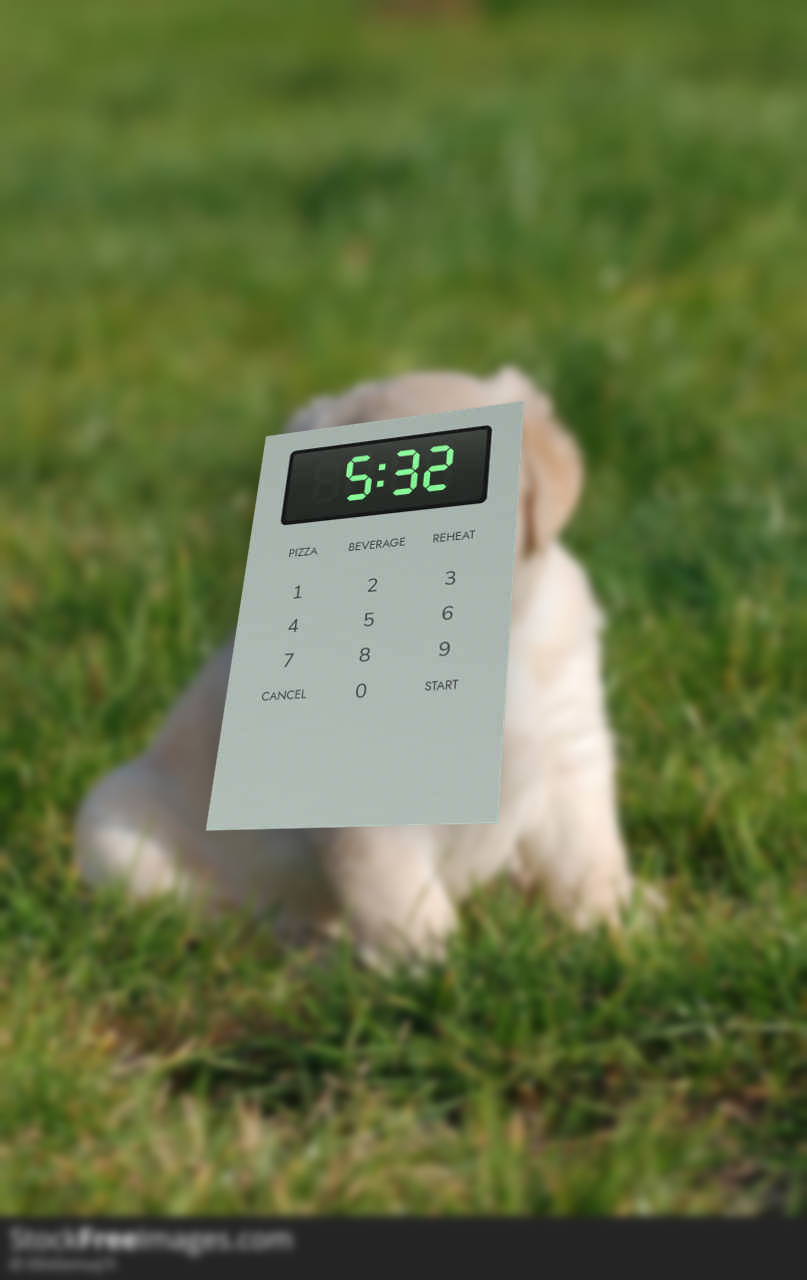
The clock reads {"hour": 5, "minute": 32}
